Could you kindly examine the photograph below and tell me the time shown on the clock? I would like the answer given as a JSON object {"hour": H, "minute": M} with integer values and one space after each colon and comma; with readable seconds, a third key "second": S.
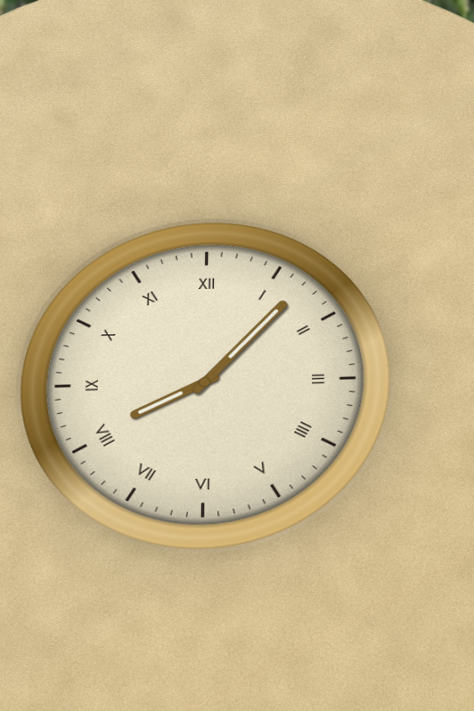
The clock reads {"hour": 8, "minute": 7}
